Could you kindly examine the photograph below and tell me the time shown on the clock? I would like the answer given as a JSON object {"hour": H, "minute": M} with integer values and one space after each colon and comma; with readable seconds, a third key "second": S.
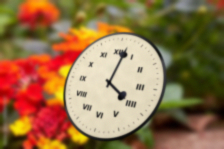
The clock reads {"hour": 4, "minute": 2}
